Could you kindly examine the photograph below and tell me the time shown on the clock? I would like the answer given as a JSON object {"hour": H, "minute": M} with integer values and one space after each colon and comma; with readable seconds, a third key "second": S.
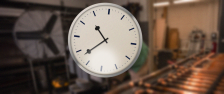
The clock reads {"hour": 10, "minute": 38}
